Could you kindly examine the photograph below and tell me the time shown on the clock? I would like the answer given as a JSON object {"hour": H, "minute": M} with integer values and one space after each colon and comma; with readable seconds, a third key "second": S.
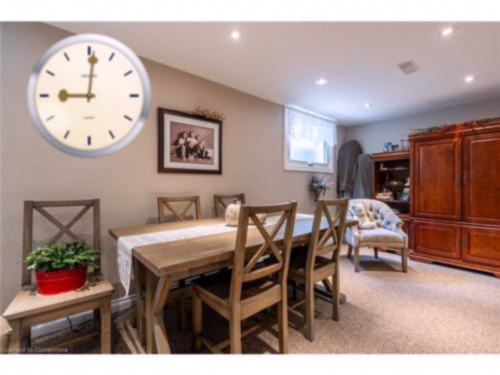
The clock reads {"hour": 9, "minute": 1}
